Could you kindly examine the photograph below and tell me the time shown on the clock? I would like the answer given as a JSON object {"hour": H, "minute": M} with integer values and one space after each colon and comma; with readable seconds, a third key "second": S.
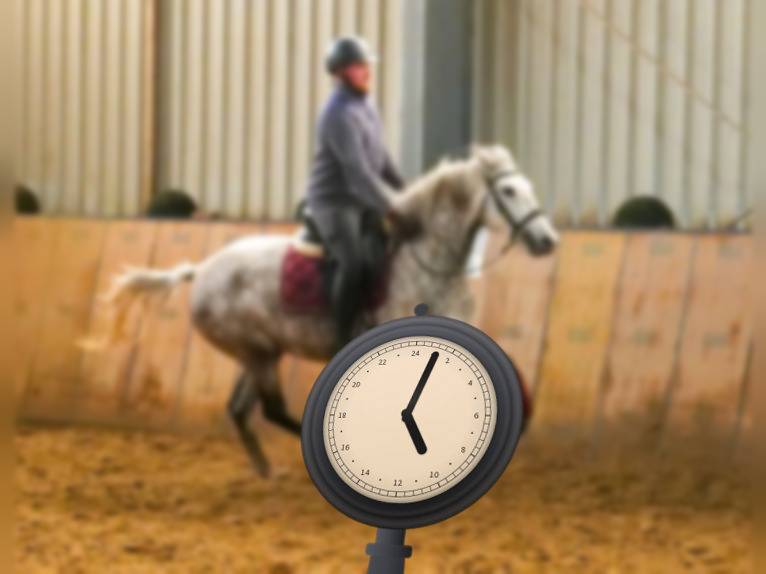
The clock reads {"hour": 10, "minute": 3}
